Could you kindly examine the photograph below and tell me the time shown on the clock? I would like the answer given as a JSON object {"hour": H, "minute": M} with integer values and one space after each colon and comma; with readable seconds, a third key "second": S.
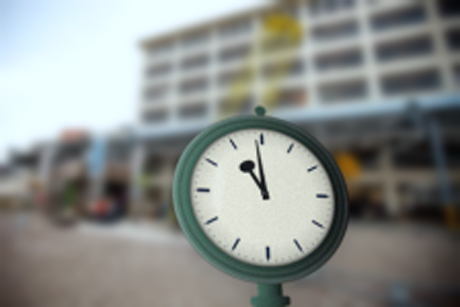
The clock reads {"hour": 10, "minute": 59}
